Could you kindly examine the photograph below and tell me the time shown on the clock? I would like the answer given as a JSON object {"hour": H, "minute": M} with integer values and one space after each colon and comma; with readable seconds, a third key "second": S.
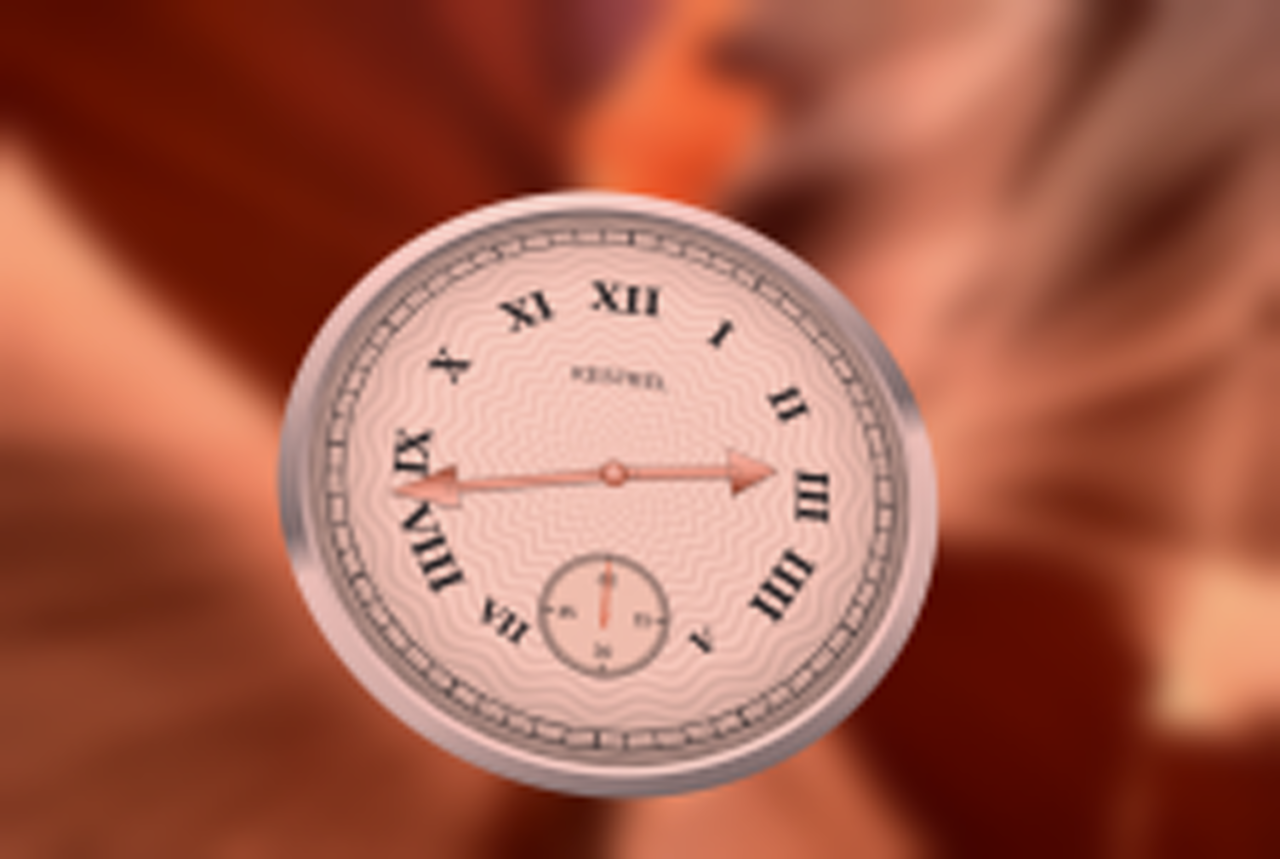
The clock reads {"hour": 2, "minute": 43}
